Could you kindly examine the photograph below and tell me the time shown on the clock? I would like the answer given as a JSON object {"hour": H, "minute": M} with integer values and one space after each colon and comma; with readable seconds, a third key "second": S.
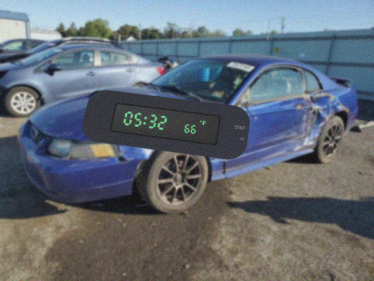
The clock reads {"hour": 5, "minute": 32}
